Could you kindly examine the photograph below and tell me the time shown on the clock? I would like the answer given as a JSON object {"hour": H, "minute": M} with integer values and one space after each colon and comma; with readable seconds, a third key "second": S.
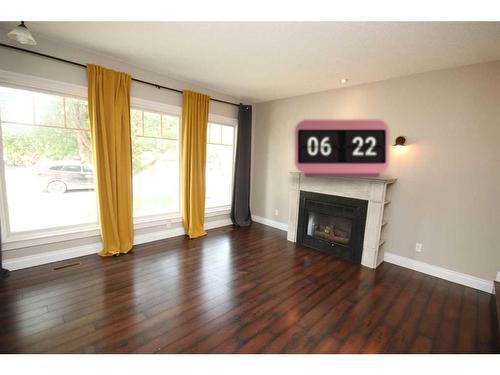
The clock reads {"hour": 6, "minute": 22}
